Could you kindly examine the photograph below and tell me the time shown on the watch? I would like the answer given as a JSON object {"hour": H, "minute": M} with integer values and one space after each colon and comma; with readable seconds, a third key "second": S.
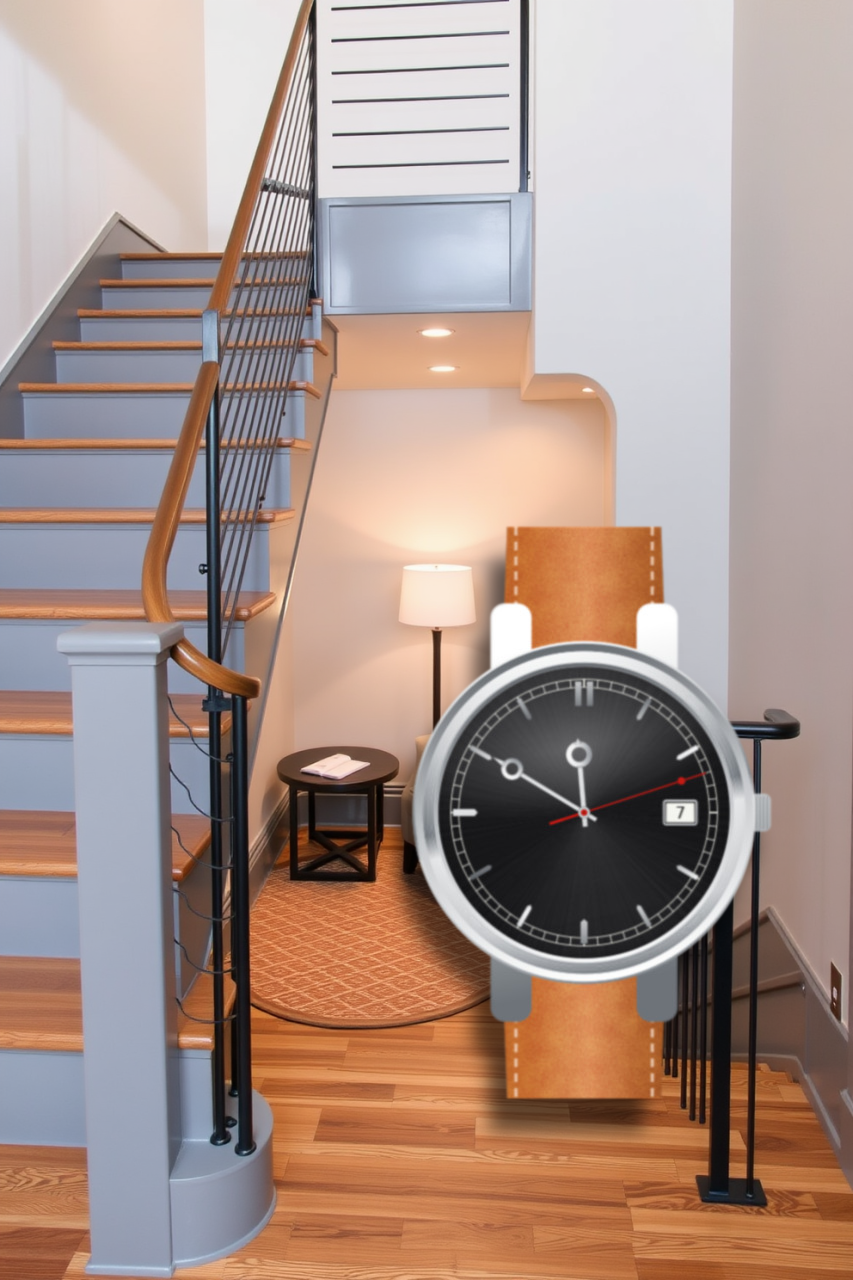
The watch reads {"hour": 11, "minute": 50, "second": 12}
